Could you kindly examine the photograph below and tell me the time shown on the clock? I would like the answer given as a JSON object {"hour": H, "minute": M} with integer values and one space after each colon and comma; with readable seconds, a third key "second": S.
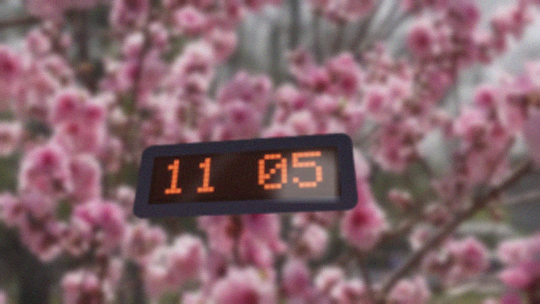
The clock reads {"hour": 11, "minute": 5}
